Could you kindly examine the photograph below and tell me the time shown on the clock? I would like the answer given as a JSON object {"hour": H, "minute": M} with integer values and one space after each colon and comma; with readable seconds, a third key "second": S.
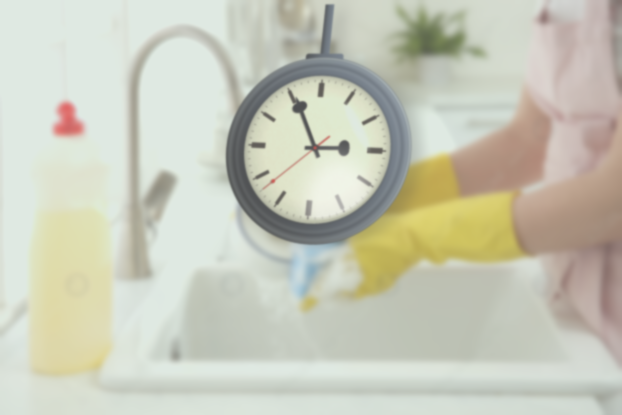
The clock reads {"hour": 2, "minute": 55, "second": 38}
